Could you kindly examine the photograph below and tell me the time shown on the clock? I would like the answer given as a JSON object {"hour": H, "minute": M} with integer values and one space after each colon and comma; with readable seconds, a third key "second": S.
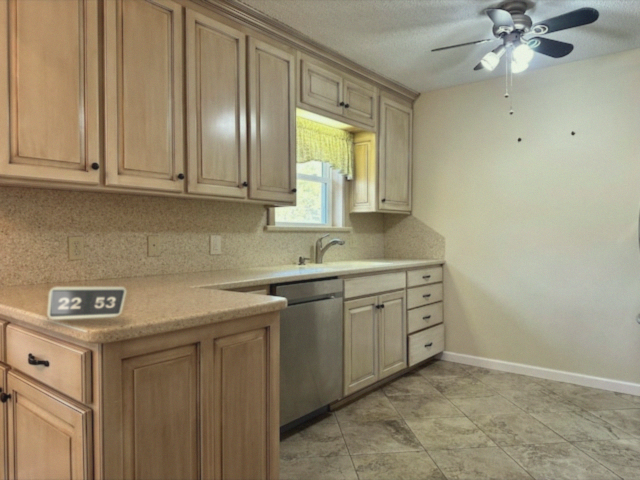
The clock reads {"hour": 22, "minute": 53}
